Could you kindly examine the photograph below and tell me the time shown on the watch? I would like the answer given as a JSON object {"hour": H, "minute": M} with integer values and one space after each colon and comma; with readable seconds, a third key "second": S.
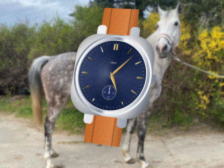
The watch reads {"hour": 5, "minute": 7}
